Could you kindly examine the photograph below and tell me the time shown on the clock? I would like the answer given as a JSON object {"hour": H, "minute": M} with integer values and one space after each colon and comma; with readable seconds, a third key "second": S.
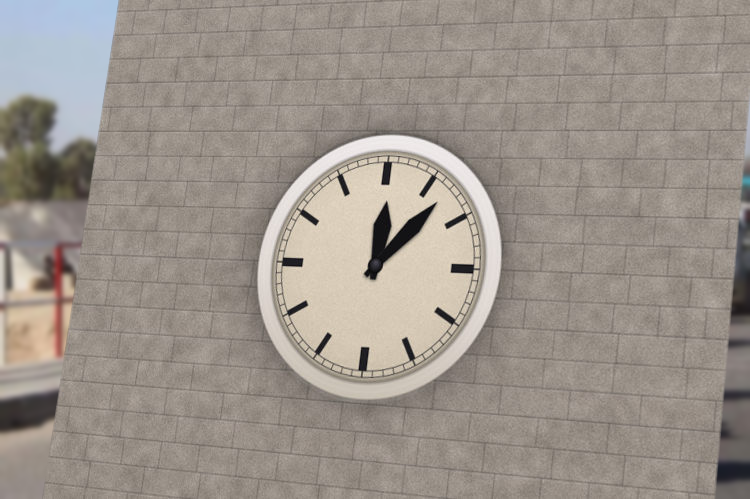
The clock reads {"hour": 12, "minute": 7}
